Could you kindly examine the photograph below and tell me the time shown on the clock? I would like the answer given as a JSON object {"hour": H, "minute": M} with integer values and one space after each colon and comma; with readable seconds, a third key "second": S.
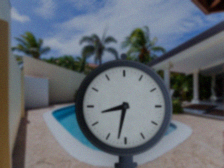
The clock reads {"hour": 8, "minute": 32}
